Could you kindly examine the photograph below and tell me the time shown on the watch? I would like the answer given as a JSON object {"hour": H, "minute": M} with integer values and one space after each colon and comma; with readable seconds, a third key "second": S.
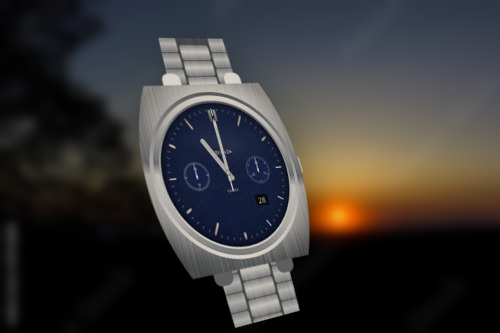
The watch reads {"hour": 11, "minute": 0}
